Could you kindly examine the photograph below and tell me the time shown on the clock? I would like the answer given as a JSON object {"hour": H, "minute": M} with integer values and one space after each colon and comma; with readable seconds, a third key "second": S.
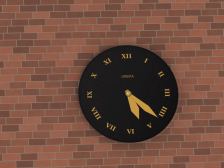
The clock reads {"hour": 5, "minute": 22}
